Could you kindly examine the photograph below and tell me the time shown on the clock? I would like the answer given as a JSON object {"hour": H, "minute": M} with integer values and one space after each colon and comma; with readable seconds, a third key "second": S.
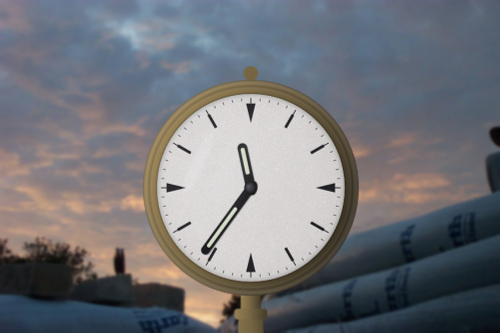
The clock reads {"hour": 11, "minute": 36}
